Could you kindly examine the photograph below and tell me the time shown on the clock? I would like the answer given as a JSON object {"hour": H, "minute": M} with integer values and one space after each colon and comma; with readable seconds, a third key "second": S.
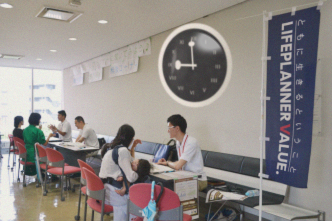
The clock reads {"hour": 8, "minute": 59}
